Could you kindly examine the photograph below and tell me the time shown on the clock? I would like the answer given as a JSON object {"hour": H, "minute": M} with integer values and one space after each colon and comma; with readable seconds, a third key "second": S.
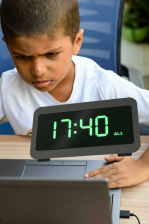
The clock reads {"hour": 17, "minute": 40}
